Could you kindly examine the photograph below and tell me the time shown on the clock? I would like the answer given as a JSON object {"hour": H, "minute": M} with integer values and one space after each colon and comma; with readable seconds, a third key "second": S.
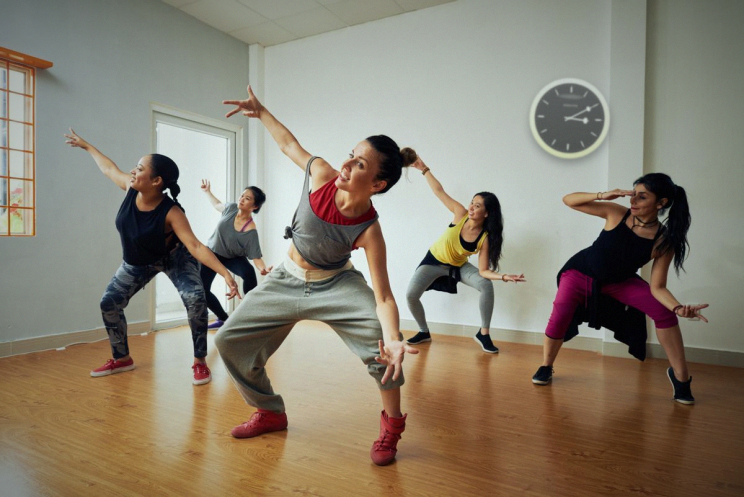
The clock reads {"hour": 3, "minute": 10}
